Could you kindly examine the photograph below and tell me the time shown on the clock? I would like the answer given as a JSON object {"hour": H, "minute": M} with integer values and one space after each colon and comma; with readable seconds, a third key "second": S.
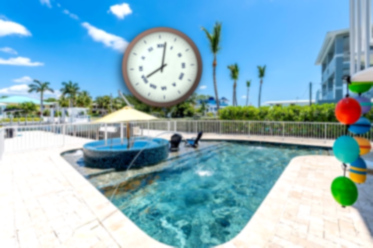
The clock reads {"hour": 8, "minute": 2}
